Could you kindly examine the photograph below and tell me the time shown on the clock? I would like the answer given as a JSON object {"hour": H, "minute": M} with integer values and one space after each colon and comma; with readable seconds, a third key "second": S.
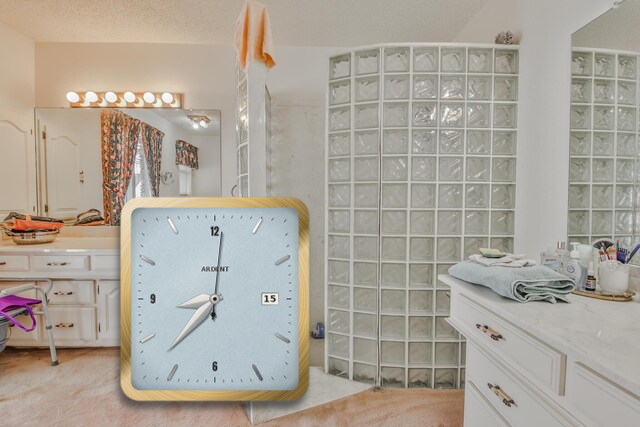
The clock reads {"hour": 8, "minute": 37, "second": 1}
